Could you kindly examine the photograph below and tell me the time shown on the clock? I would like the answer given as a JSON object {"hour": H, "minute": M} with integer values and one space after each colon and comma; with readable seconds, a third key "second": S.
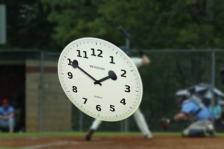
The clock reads {"hour": 1, "minute": 50}
